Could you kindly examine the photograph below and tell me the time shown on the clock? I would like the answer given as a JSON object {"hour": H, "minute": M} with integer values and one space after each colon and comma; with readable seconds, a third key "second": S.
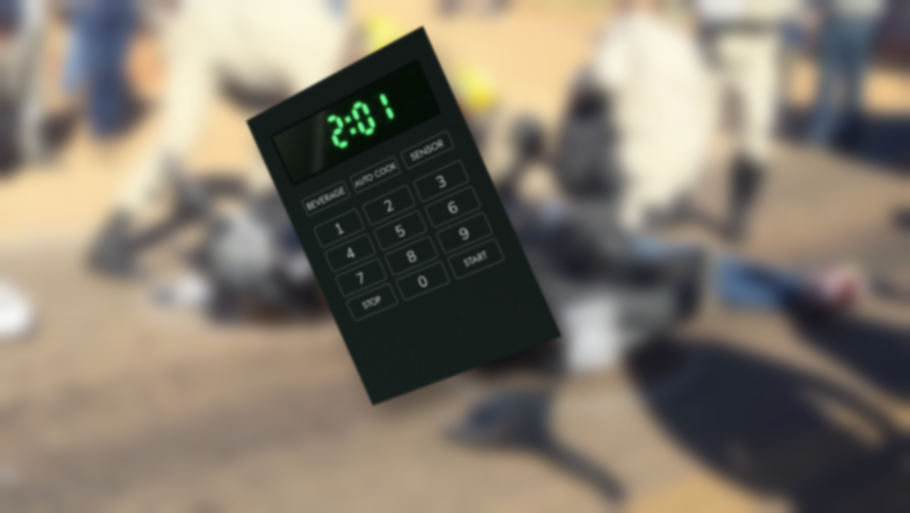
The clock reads {"hour": 2, "minute": 1}
